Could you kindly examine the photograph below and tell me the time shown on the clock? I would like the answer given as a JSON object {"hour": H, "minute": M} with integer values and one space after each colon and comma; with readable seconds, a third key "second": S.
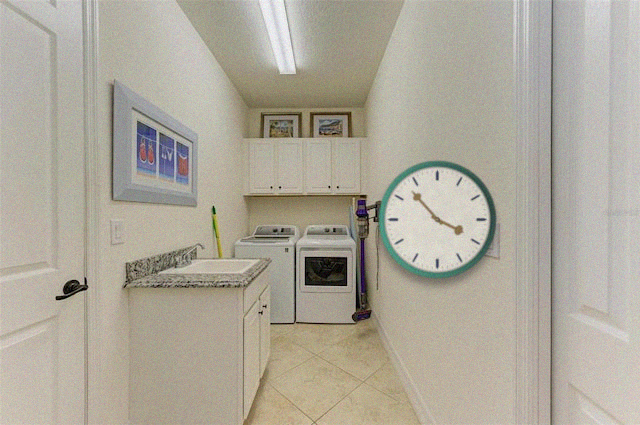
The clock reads {"hour": 3, "minute": 53}
